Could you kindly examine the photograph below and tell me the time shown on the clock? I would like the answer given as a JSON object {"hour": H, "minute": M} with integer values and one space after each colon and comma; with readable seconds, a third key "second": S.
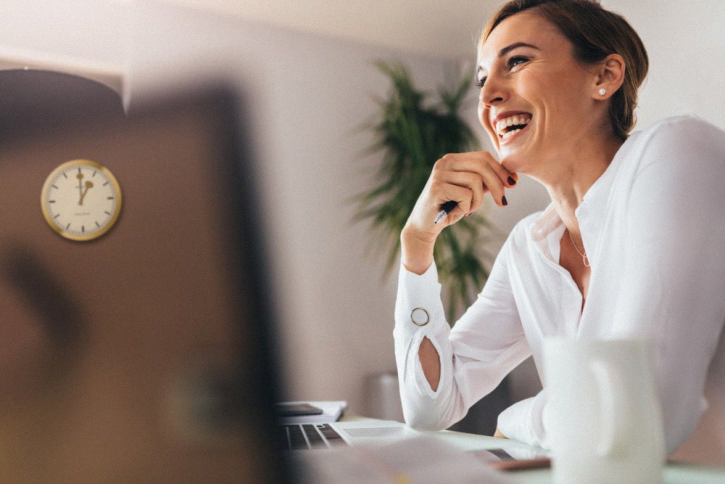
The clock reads {"hour": 1, "minute": 0}
